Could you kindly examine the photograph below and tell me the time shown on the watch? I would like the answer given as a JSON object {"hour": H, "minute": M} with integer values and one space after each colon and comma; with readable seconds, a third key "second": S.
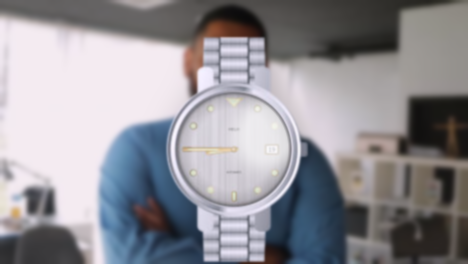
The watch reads {"hour": 8, "minute": 45}
